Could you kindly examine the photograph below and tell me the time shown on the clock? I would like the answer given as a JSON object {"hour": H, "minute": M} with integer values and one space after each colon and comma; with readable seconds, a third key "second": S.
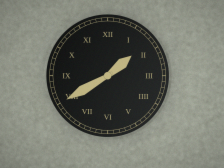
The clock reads {"hour": 1, "minute": 40}
